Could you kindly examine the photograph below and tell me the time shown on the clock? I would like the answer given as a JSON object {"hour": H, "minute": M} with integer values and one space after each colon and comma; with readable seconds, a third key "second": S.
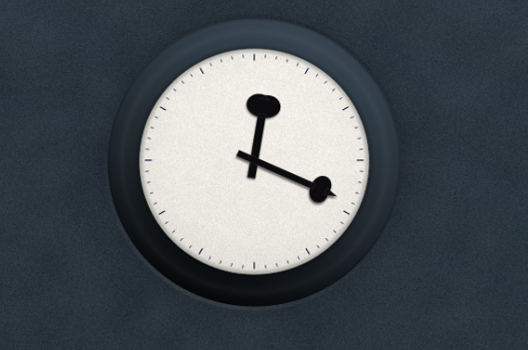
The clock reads {"hour": 12, "minute": 19}
